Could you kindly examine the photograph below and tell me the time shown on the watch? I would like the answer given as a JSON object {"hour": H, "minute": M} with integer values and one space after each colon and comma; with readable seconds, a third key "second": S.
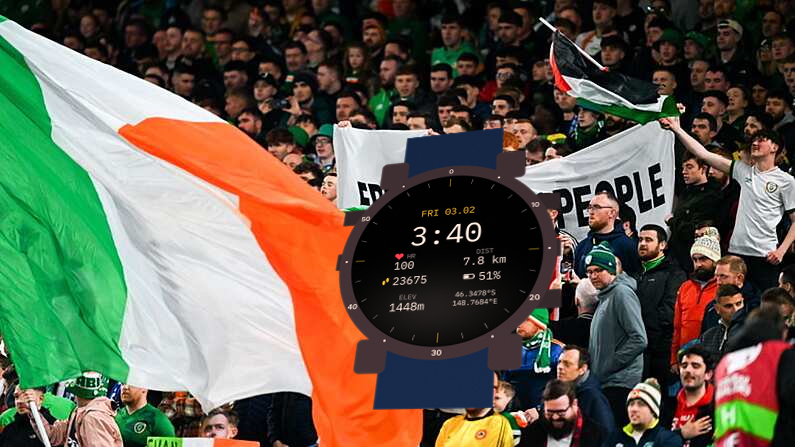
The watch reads {"hour": 3, "minute": 40}
